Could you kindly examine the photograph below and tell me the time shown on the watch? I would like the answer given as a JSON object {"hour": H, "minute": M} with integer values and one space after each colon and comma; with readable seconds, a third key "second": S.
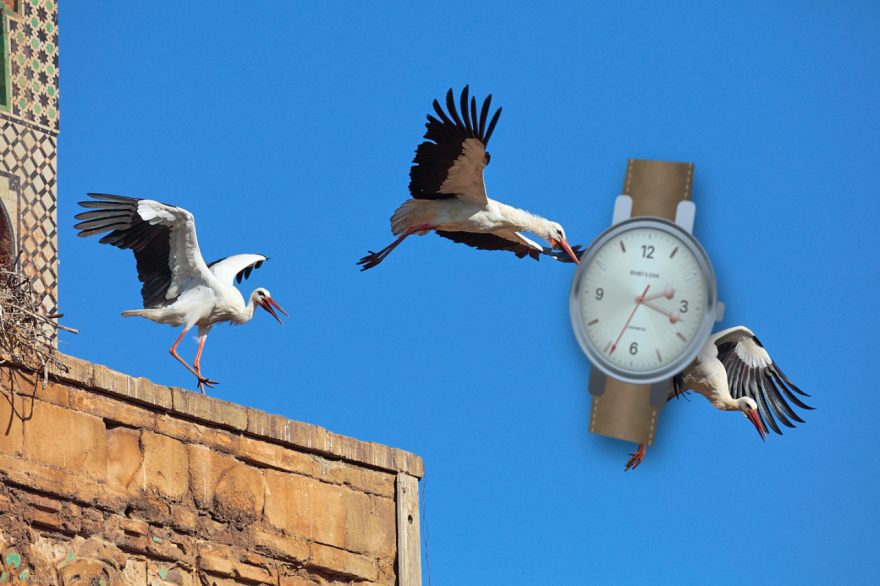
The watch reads {"hour": 2, "minute": 17, "second": 34}
